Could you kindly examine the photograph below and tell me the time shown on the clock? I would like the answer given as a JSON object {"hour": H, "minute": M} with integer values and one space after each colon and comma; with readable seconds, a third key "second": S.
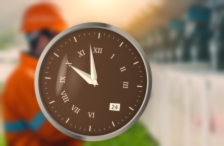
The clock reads {"hour": 9, "minute": 58}
